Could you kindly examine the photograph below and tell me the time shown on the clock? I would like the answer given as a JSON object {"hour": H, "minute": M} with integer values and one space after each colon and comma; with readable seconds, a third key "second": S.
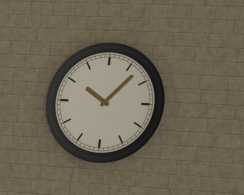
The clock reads {"hour": 10, "minute": 7}
